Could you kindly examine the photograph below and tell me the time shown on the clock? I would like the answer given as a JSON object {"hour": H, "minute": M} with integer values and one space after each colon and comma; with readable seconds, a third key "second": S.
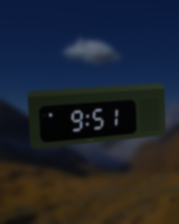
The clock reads {"hour": 9, "minute": 51}
